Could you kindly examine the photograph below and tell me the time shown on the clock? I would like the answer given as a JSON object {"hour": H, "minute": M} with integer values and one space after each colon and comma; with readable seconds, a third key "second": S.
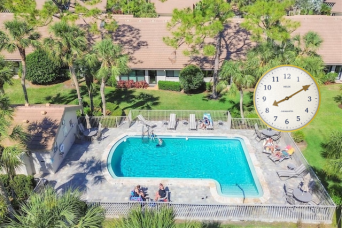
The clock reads {"hour": 8, "minute": 10}
